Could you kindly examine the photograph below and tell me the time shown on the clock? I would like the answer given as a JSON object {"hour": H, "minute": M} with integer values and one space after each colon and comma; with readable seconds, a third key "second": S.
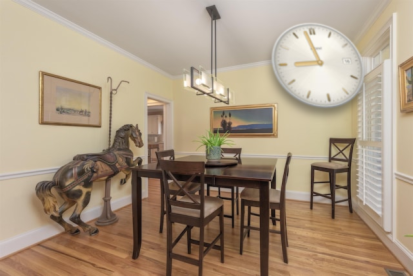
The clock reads {"hour": 8, "minute": 58}
